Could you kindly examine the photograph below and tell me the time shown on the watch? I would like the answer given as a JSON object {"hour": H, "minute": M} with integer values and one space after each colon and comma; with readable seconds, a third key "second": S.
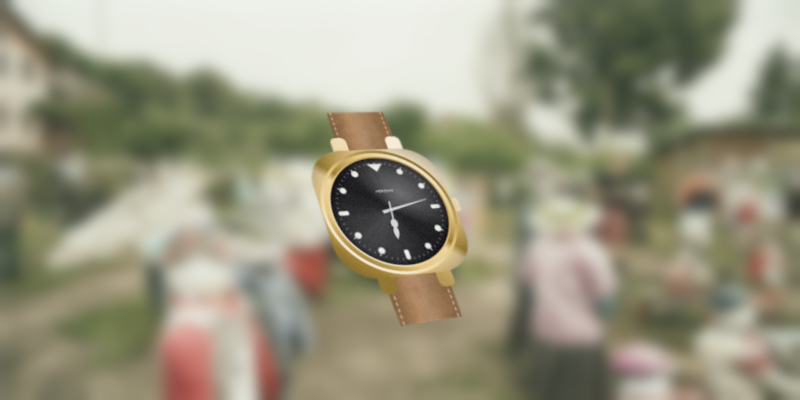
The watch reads {"hour": 6, "minute": 13}
